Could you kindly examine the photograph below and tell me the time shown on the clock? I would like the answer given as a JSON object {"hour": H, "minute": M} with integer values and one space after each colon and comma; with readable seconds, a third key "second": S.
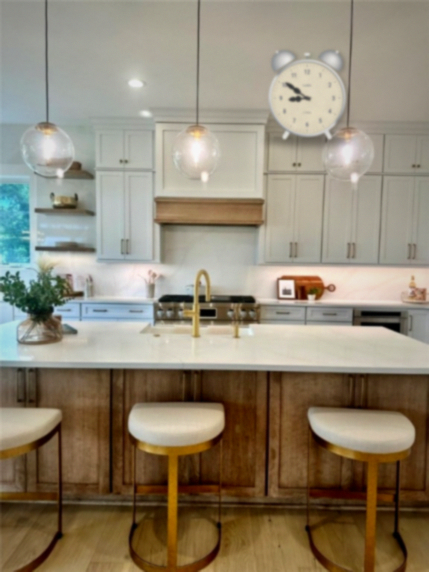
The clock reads {"hour": 8, "minute": 51}
